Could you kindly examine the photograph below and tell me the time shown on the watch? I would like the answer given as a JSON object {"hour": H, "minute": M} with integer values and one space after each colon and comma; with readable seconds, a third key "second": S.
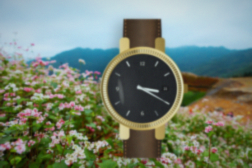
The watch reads {"hour": 3, "minute": 20}
